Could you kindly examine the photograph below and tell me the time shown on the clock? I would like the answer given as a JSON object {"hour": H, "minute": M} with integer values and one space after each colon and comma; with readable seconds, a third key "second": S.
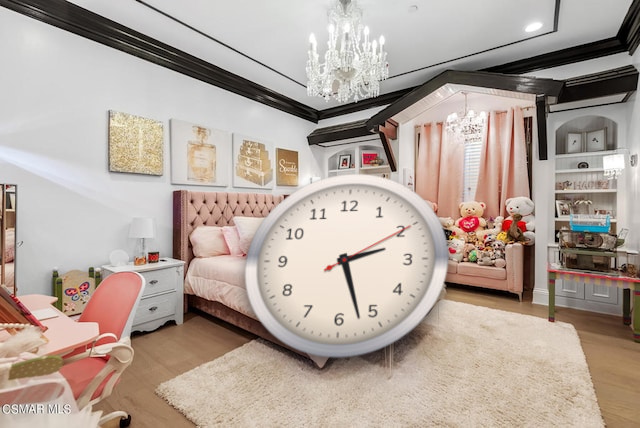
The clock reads {"hour": 2, "minute": 27, "second": 10}
